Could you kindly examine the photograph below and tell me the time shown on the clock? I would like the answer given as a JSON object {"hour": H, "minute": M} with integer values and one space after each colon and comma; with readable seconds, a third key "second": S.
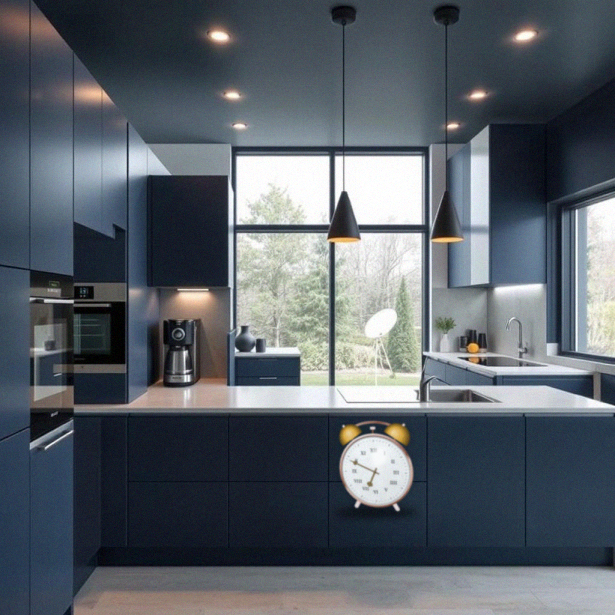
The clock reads {"hour": 6, "minute": 49}
